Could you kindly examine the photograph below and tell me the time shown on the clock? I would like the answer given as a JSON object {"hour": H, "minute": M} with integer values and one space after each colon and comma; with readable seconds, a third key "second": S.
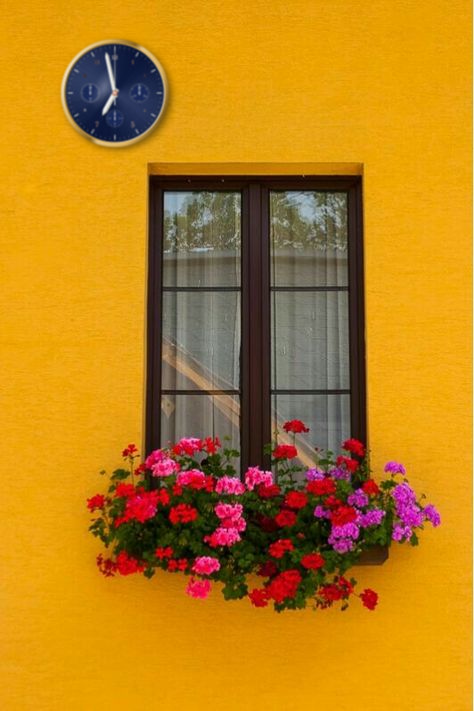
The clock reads {"hour": 6, "minute": 58}
